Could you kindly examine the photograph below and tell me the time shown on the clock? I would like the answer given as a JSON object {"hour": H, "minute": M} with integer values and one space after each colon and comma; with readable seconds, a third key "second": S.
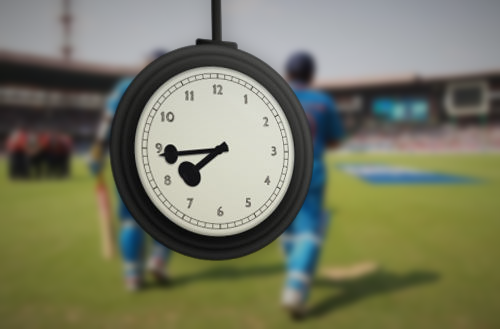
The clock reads {"hour": 7, "minute": 44}
